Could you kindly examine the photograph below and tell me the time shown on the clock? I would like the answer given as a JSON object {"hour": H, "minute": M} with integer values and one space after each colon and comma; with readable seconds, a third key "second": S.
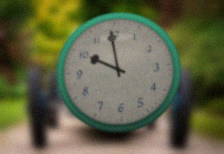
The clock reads {"hour": 9, "minute": 59}
